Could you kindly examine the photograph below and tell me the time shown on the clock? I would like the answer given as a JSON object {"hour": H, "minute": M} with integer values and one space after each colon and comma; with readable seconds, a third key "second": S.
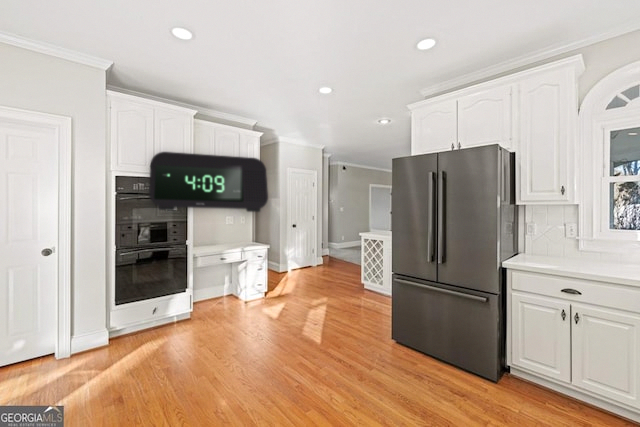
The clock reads {"hour": 4, "minute": 9}
